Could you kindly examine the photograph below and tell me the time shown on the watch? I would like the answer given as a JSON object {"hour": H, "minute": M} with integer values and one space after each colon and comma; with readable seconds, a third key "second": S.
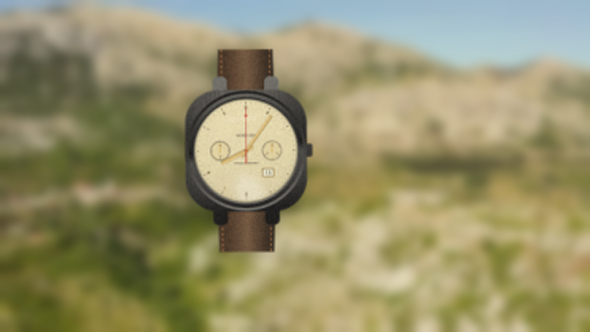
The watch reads {"hour": 8, "minute": 6}
